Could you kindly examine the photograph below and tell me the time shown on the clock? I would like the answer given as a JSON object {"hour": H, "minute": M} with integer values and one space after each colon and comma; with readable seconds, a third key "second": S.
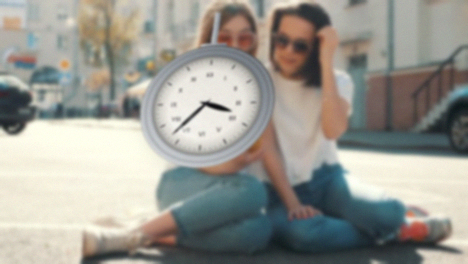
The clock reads {"hour": 3, "minute": 37}
